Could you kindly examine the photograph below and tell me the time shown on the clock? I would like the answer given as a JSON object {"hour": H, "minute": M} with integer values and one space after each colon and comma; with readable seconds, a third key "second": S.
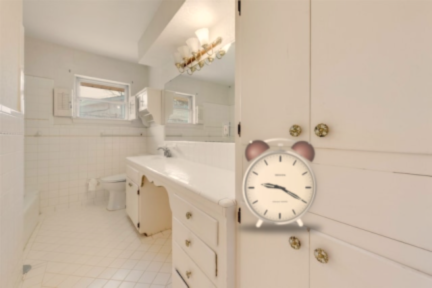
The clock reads {"hour": 9, "minute": 20}
